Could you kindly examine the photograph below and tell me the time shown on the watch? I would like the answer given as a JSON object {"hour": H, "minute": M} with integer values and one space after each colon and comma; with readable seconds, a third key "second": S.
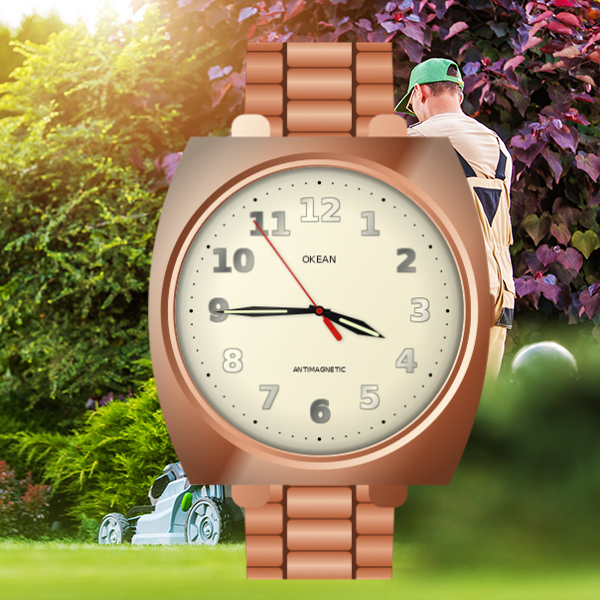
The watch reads {"hour": 3, "minute": 44, "second": 54}
